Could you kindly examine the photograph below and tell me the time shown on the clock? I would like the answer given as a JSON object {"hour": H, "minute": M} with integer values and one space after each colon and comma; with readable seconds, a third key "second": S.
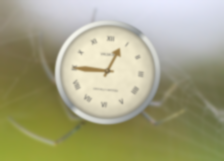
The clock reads {"hour": 12, "minute": 45}
